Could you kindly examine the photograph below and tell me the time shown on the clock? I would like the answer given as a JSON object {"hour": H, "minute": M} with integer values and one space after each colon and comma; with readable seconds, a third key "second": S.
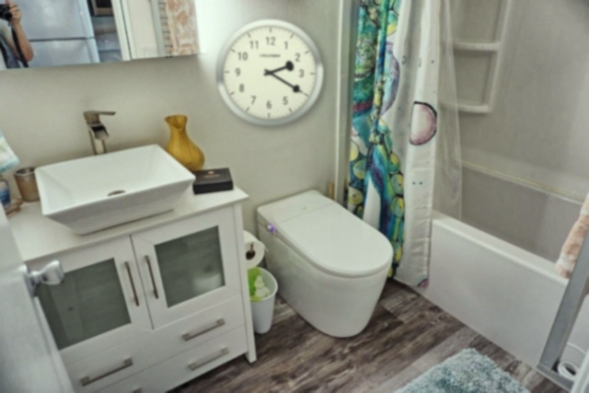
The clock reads {"hour": 2, "minute": 20}
